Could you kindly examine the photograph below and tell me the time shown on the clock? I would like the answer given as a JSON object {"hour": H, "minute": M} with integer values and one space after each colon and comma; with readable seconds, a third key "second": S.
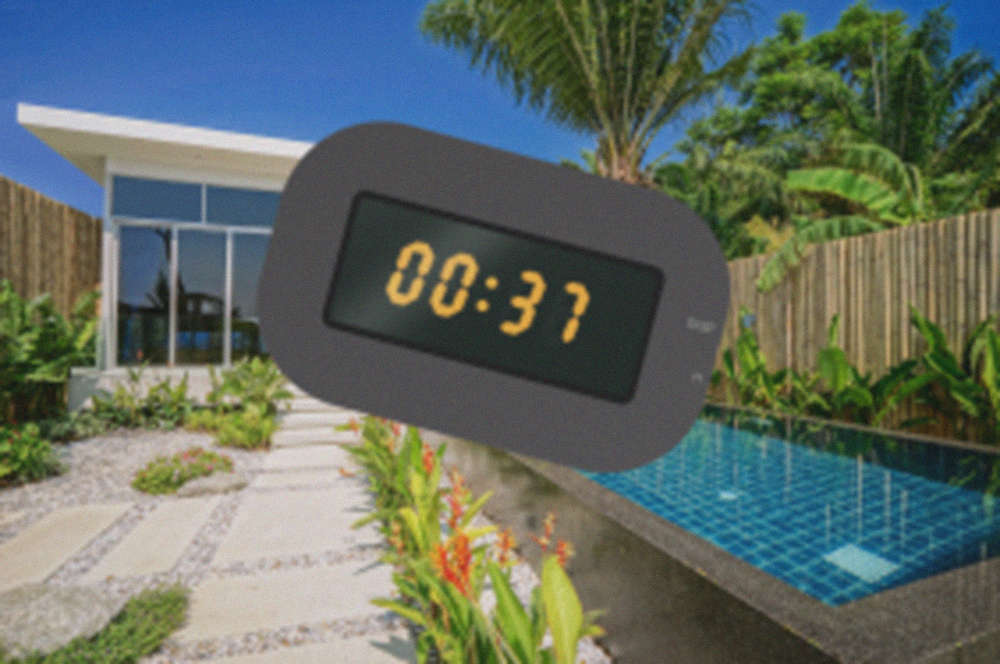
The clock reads {"hour": 0, "minute": 37}
